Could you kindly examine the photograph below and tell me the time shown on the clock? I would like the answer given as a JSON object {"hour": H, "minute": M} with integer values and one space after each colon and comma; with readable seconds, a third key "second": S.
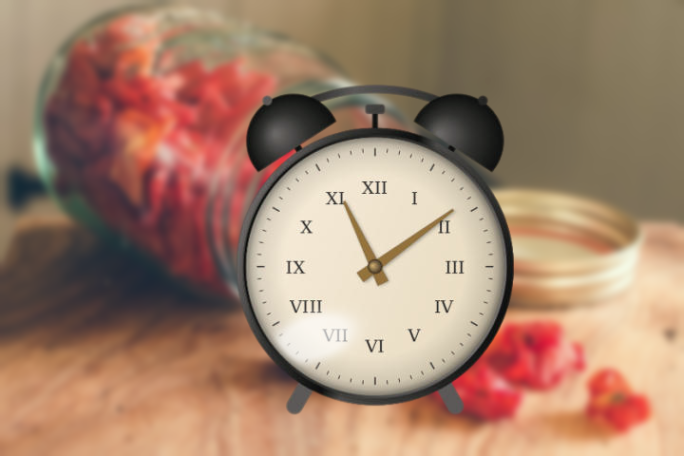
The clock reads {"hour": 11, "minute": 9}
